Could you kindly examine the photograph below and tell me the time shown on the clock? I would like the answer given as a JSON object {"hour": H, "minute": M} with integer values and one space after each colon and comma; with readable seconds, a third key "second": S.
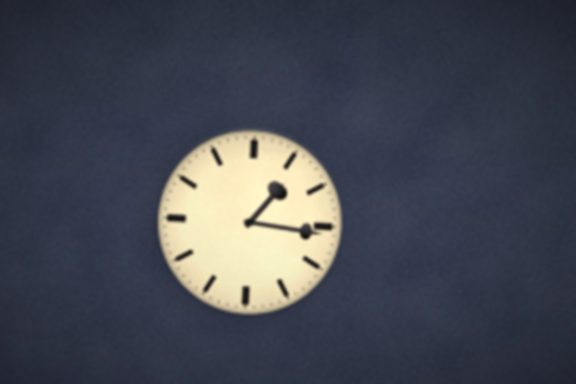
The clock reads {"hour": 1, "minute": 16}
